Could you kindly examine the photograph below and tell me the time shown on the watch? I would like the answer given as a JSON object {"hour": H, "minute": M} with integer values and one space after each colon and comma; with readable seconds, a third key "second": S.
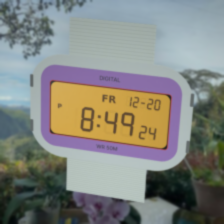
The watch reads {"hour": 8, "minute": 49, "second": 24}
